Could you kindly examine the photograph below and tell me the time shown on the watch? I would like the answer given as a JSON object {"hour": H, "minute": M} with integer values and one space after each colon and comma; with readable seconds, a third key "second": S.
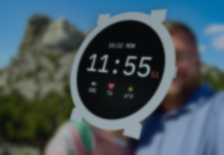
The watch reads {"hour": 11, "minute": 55}
